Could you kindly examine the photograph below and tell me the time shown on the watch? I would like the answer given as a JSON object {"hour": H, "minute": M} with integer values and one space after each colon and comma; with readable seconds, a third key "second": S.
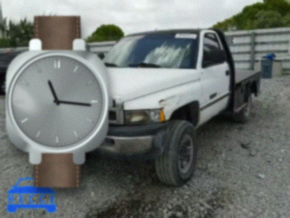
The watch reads {"hour": 11, "minute": 16}
